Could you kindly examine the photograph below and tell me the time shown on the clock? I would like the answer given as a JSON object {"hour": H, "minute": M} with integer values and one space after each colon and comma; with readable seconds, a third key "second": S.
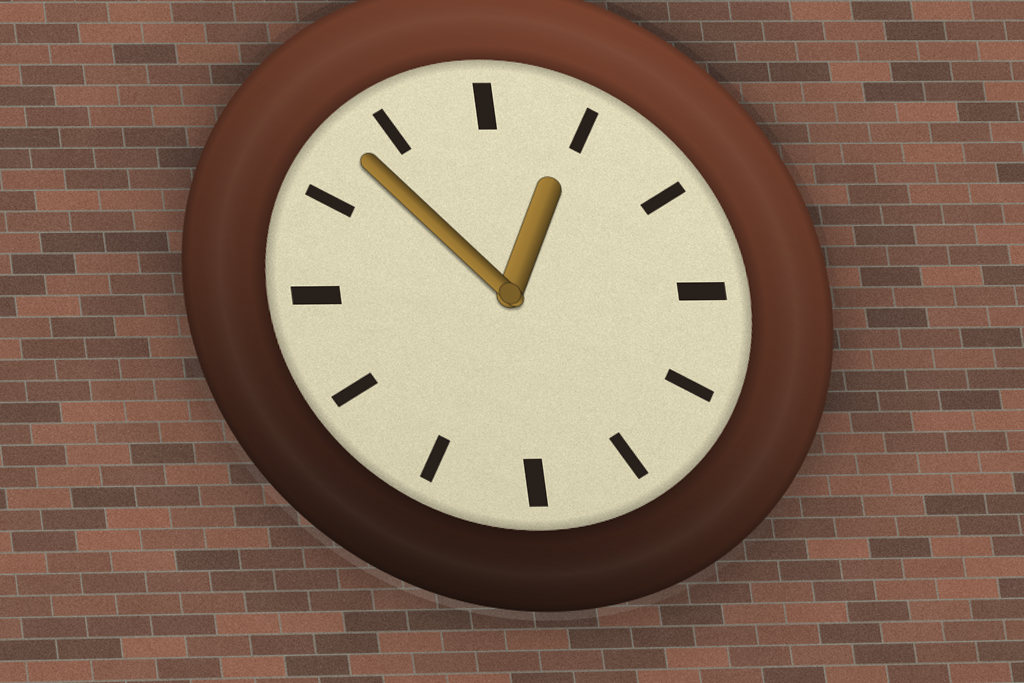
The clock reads {"hour": 12, "minute": 53}
